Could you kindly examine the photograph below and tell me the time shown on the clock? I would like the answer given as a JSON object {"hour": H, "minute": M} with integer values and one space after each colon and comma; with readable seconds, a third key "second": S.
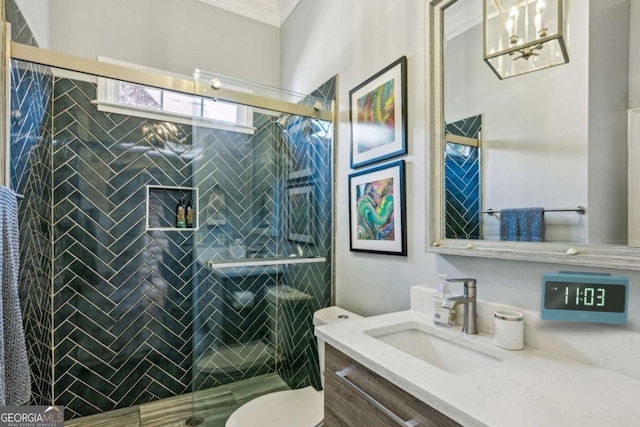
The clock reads {"hour": 11, "minute": 3}
